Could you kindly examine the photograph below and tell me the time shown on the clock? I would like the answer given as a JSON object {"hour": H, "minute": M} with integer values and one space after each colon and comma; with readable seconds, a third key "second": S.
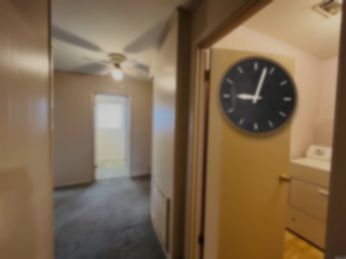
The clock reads {"hour": 9, "minute": 3}
